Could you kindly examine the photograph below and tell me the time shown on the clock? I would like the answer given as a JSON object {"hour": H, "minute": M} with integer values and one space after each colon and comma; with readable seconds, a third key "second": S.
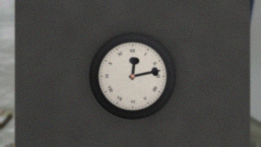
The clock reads {"hour": 12, "minute": 13}
